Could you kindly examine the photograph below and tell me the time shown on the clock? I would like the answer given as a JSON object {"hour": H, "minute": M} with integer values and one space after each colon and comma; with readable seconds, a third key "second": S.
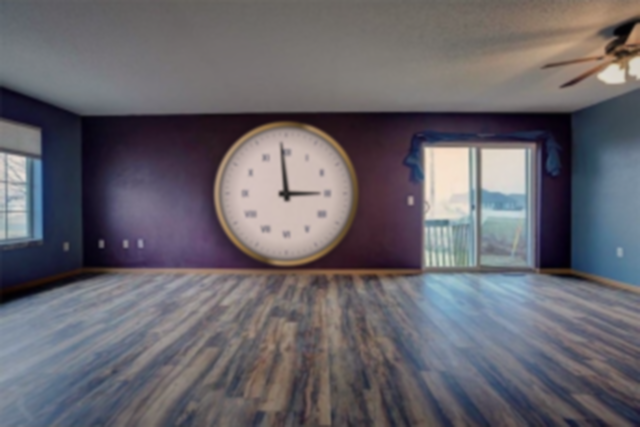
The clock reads {"hour": 2, "minute": 59}
